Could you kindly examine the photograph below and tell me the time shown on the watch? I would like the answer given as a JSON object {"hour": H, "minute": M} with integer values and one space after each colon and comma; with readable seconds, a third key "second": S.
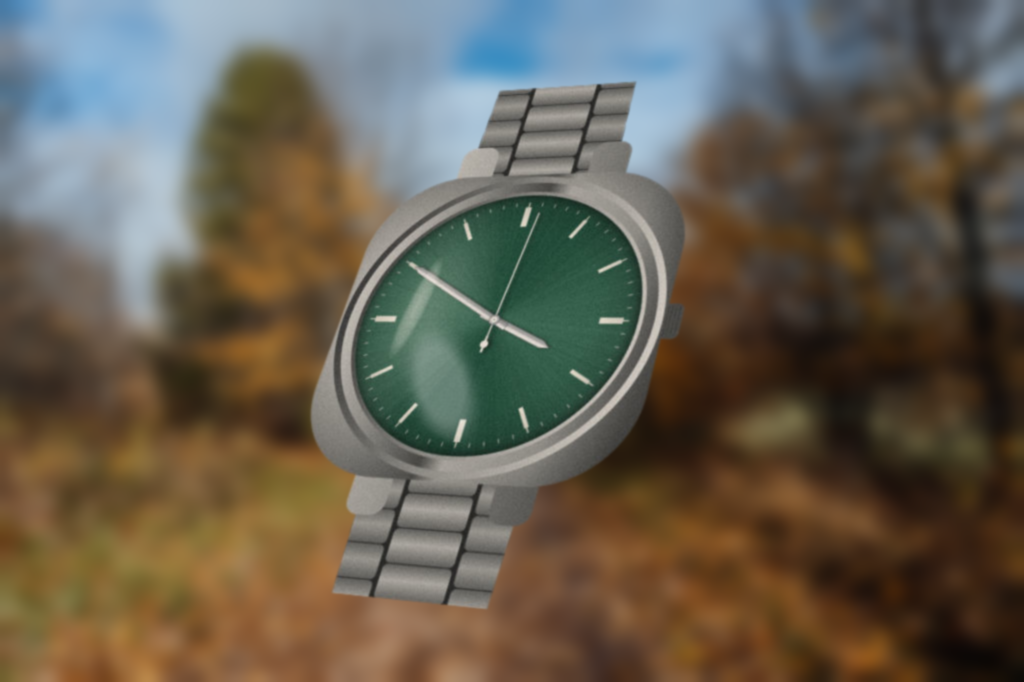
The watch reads {"hour": 3, "minute": 50, "second": 1}
